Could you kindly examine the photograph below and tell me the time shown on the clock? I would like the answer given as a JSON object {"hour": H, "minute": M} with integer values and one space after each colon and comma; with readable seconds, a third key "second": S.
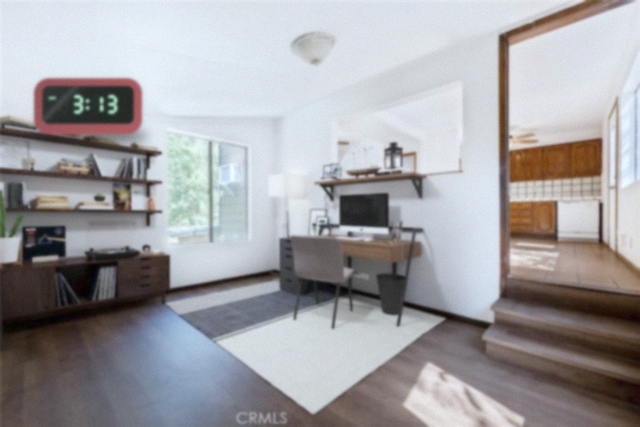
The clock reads {"hour": 3, "minute": 13}
